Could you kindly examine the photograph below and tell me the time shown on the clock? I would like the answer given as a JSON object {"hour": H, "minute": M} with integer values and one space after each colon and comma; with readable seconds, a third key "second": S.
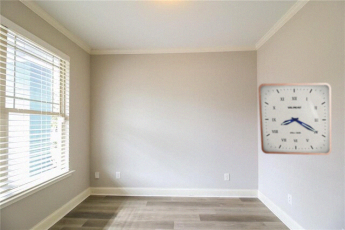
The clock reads {"hour": 8, "minute": 20}
